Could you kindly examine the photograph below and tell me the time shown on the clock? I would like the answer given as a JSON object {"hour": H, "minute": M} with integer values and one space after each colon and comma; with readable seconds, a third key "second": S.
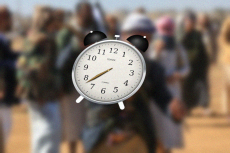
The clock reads {"hour": 7, "minute": 38}
